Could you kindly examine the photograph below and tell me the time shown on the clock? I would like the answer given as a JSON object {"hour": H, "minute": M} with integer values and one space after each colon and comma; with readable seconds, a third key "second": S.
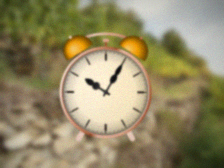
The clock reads {"hour": 10, "minute": 5}
